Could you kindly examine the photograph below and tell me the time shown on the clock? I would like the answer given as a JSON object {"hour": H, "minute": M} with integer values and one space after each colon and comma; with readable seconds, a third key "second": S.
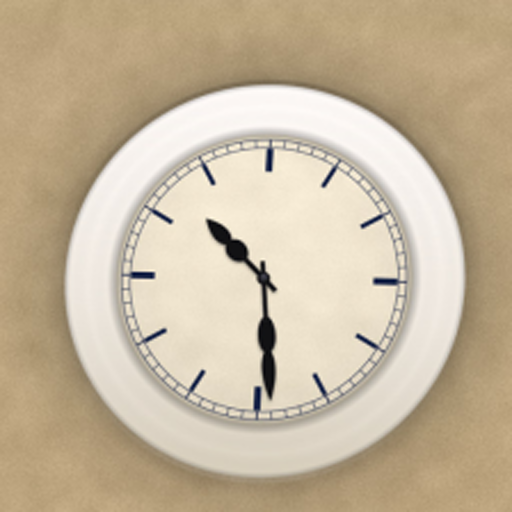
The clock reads {"hour": 10, "minute": 29}
